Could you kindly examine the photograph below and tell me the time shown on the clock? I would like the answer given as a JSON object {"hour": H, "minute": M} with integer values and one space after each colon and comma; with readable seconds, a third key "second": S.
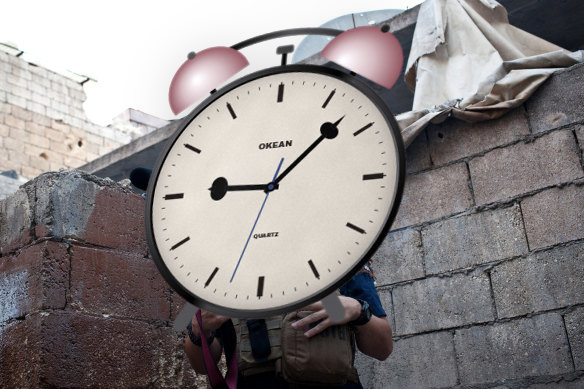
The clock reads {"hour": 9, "minute": 7, "second": 33}
